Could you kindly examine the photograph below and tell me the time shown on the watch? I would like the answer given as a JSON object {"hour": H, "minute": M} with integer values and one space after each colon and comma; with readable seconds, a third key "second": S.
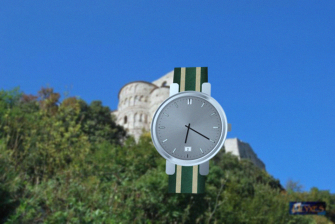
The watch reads {"hour": 6, "minute": 20}
